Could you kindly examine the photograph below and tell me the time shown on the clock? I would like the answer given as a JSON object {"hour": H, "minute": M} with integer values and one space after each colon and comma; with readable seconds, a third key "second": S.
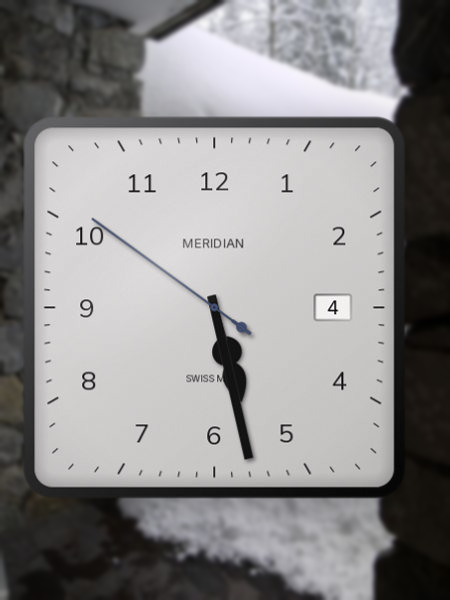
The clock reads {"hour": 5, "minute": 27, "second": 51}
